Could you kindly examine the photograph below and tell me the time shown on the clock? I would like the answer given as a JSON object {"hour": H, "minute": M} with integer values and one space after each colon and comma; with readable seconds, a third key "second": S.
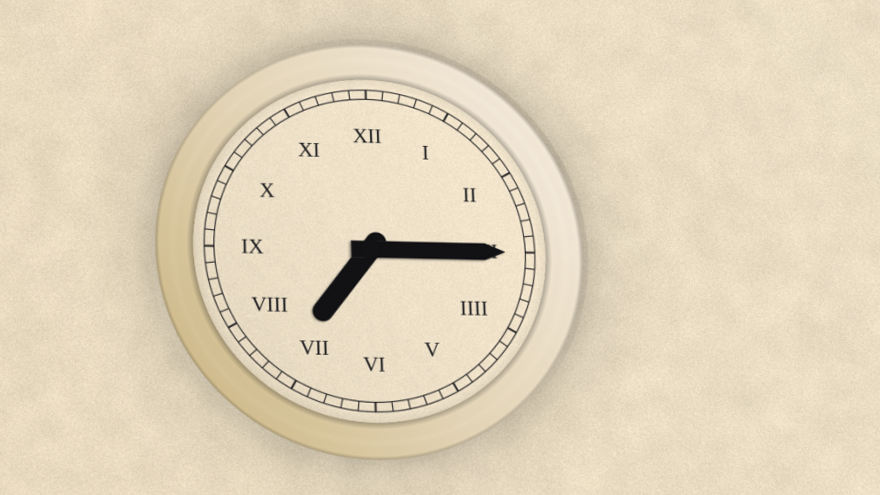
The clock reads {"hour": 7, "minute": 15}
